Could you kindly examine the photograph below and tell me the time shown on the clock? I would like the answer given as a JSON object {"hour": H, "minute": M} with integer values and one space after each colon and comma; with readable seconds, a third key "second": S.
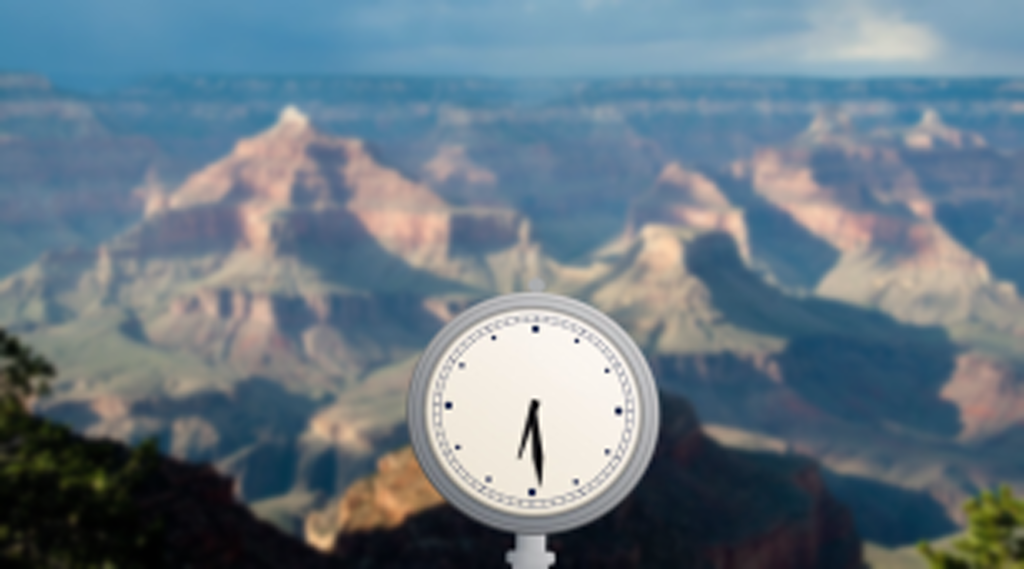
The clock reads {"hour": 6, "minute": 29}
